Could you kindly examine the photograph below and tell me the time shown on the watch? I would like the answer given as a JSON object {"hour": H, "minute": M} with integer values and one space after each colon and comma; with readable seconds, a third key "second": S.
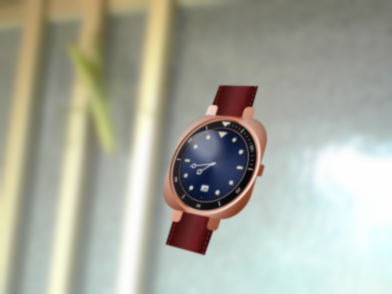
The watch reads {"hour": 7, "minute": 43}
